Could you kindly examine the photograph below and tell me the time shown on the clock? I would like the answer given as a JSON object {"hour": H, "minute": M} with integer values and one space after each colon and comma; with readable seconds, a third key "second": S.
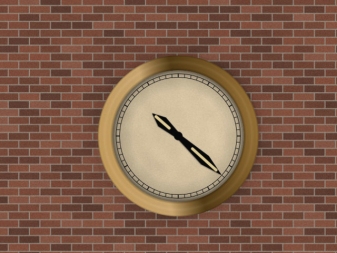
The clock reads {"hour": 10, "minute": 22}
